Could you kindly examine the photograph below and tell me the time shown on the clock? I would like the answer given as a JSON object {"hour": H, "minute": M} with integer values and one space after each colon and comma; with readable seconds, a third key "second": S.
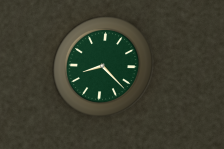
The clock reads {"hour": 8, "minute": 22}
